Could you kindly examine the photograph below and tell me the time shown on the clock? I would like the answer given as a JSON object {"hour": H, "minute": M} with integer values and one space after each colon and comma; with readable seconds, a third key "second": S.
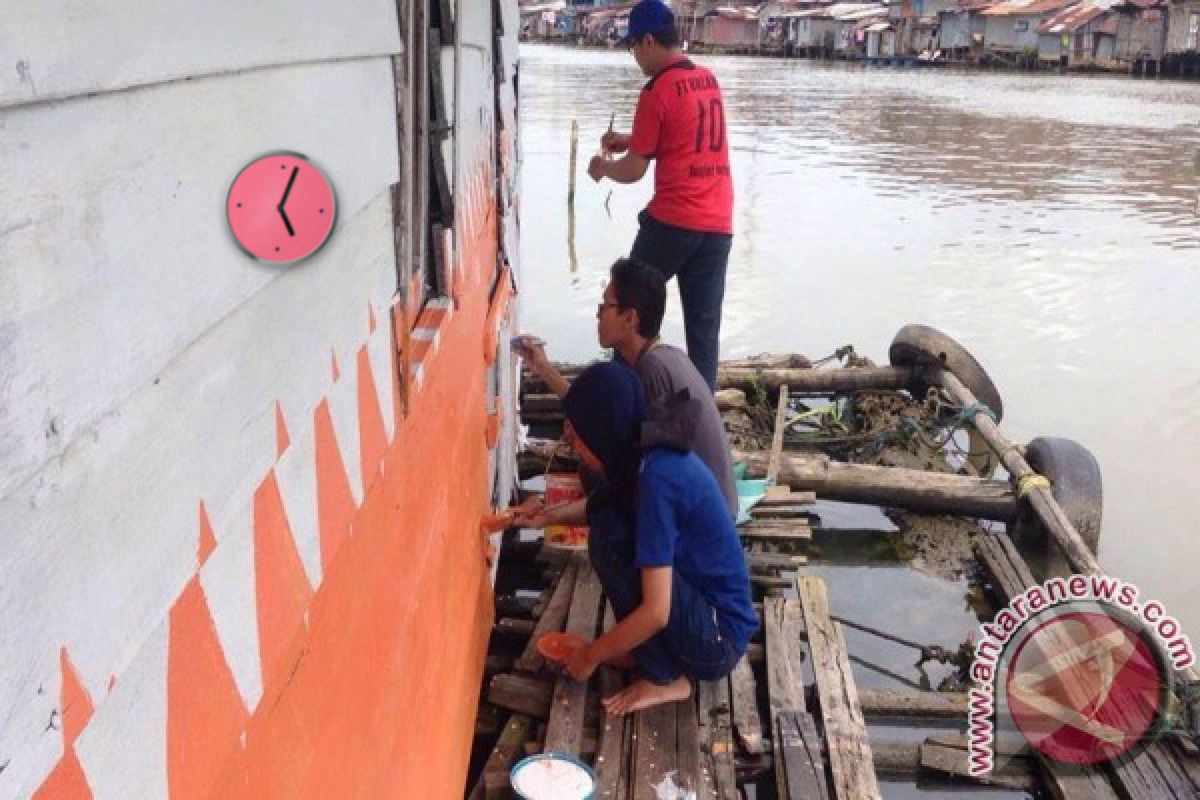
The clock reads {"hour": 5, "minute": 3}
